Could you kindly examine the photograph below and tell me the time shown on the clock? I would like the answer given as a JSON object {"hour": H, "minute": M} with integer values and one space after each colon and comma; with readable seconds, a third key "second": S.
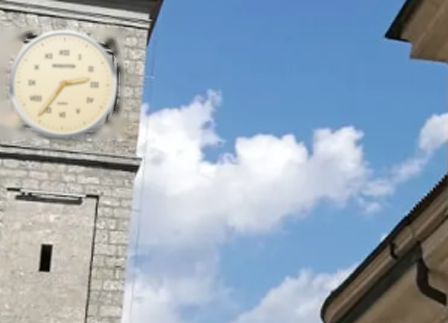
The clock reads {"hour": 2, "minute": 36}
